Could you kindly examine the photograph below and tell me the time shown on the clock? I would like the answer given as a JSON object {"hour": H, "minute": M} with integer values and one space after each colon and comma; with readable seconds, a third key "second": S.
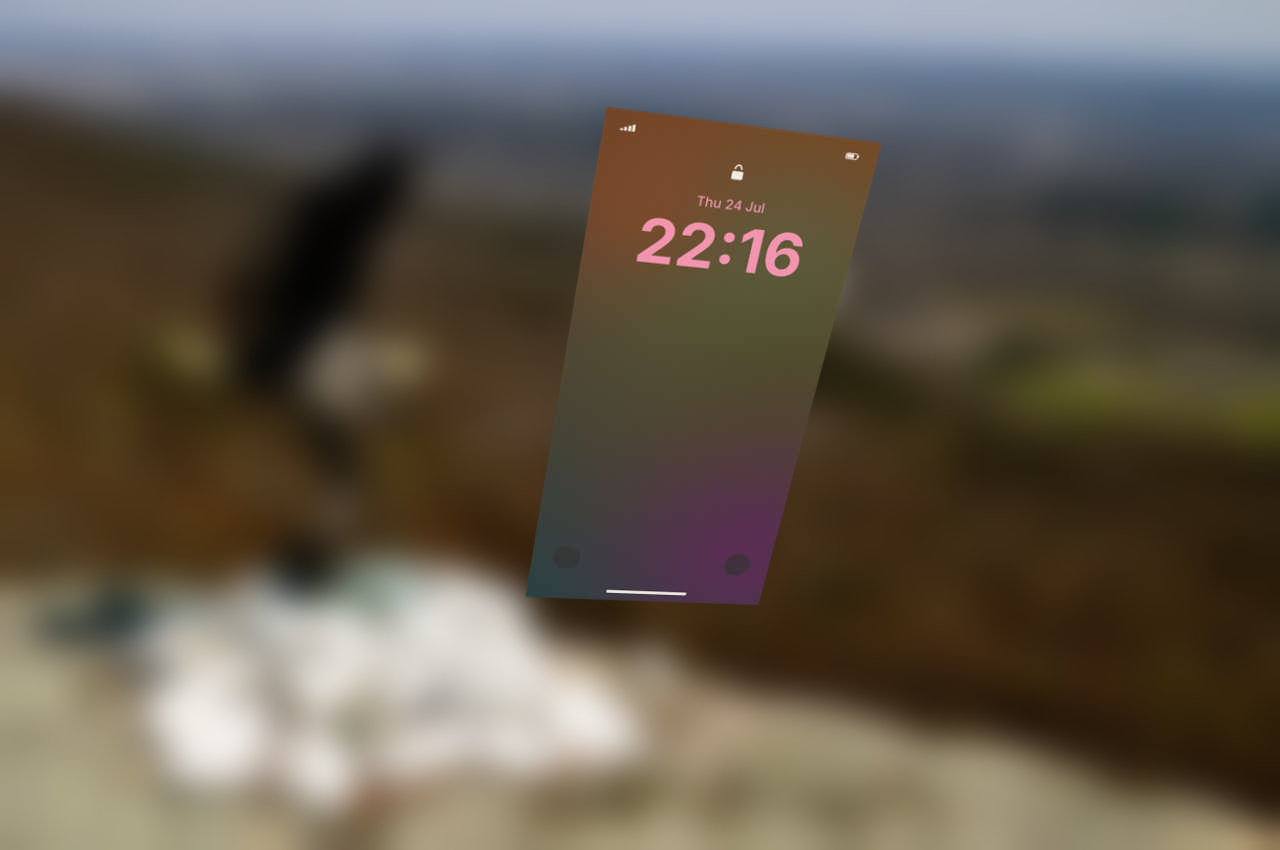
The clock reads {"hour": 22, "minute": 16}
